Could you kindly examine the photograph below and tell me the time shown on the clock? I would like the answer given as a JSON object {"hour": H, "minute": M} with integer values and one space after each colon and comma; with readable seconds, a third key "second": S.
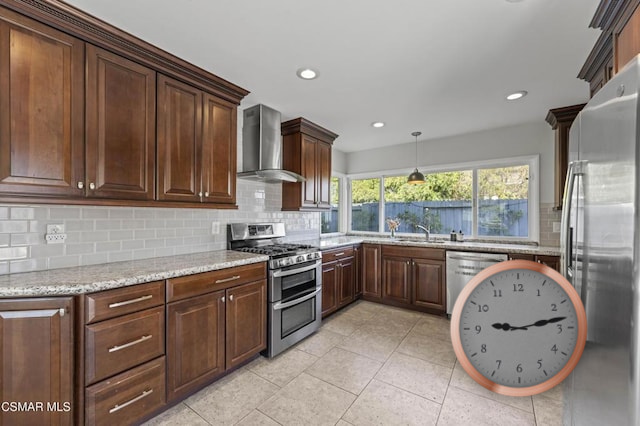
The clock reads {"hour": 9, "minute": 13}
